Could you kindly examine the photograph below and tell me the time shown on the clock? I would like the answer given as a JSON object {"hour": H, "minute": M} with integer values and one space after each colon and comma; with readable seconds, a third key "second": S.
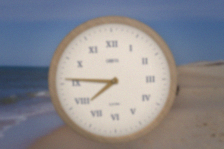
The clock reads {"hour": 7, "minute": 46}
